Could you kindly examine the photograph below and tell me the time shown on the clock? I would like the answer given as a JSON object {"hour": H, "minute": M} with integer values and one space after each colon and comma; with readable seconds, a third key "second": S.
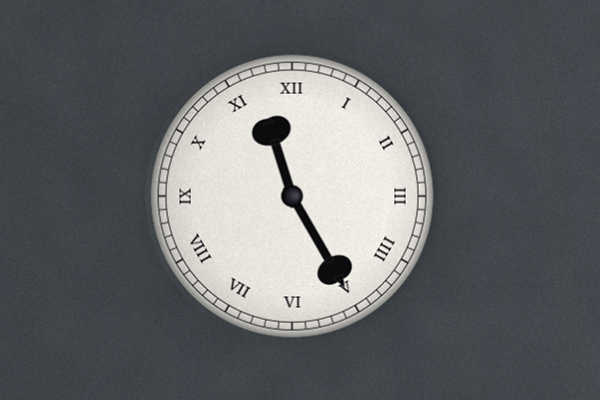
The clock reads {"hour": 11, "minute": 25}
